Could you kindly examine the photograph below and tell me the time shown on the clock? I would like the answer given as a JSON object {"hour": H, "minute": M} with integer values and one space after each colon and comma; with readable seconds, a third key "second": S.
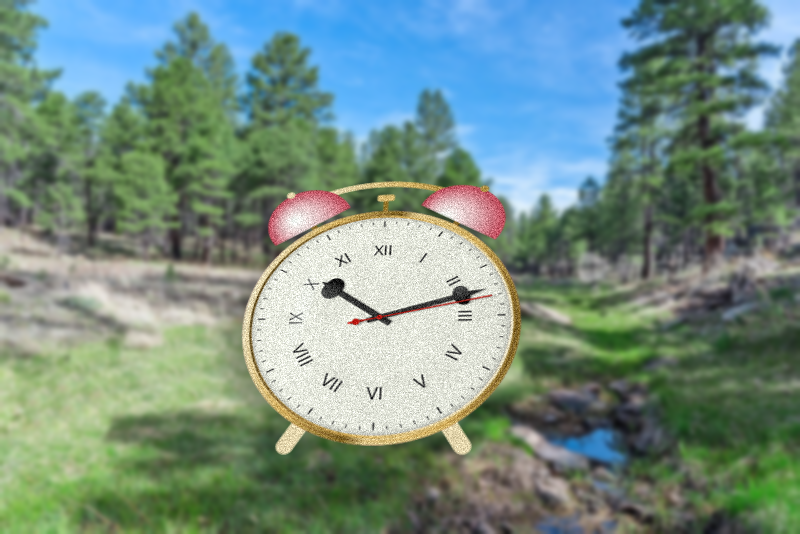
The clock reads {"hour": 10, "minute": 12, "second": 13}
